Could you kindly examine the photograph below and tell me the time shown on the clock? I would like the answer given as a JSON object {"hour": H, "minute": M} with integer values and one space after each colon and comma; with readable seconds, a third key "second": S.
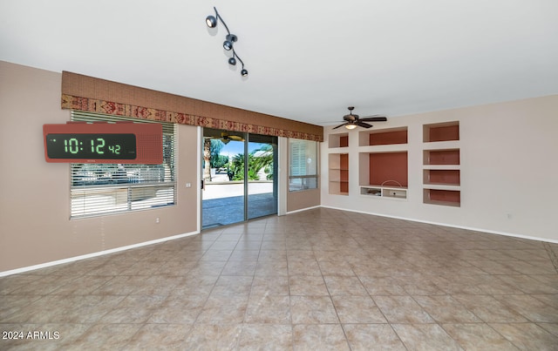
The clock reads {"hour": 10, "minute": 12, "second": 42}
